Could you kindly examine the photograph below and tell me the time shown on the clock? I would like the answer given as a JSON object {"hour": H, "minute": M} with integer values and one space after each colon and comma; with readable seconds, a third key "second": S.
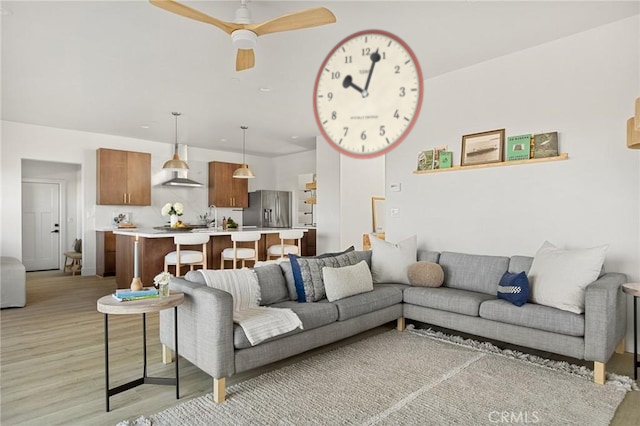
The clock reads {"hour": 10, "minute": 3}
